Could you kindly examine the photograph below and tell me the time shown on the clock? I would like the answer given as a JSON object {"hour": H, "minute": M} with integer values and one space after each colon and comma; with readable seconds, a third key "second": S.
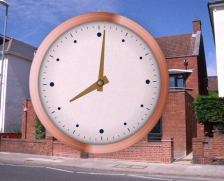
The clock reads {"hour": 8, "minute": 1}
